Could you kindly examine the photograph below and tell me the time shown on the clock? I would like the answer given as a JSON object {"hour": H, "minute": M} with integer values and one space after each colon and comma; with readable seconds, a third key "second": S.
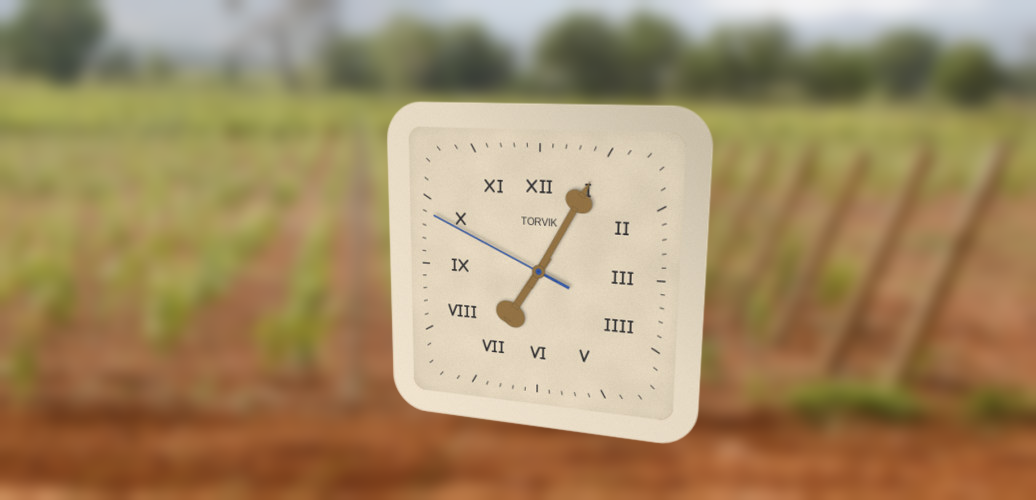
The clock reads {"hour": 7, "minute": 4, "second": 49}
